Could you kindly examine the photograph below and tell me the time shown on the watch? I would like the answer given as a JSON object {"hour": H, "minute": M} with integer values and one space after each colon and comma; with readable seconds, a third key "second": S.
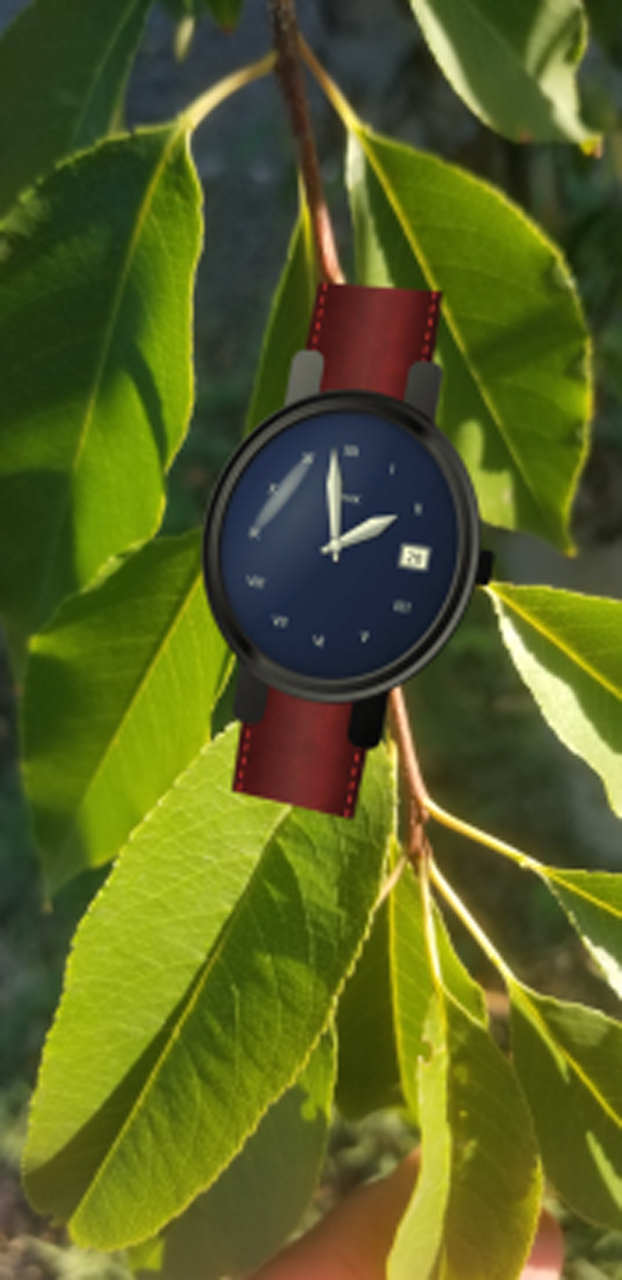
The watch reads {"hour": 1, "minute": 58}
